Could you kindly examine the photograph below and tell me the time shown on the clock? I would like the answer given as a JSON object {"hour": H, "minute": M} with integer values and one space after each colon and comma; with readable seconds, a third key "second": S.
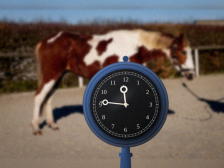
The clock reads {"hour": 11, "minute": 46}
